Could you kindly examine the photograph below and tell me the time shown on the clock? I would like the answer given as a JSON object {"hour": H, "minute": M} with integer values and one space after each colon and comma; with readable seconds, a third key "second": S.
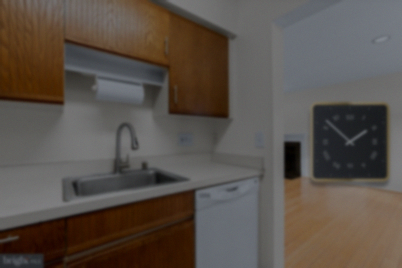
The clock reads {"hour": 1, "minute": 52}
